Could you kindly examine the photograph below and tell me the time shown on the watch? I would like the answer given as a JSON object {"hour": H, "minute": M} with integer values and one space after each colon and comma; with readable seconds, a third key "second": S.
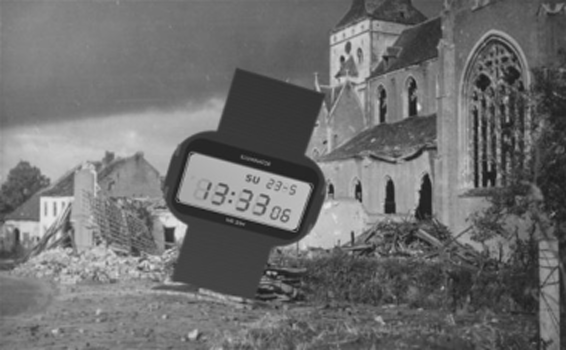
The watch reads {"hour": 13, "minute": 33, "second": 6}
